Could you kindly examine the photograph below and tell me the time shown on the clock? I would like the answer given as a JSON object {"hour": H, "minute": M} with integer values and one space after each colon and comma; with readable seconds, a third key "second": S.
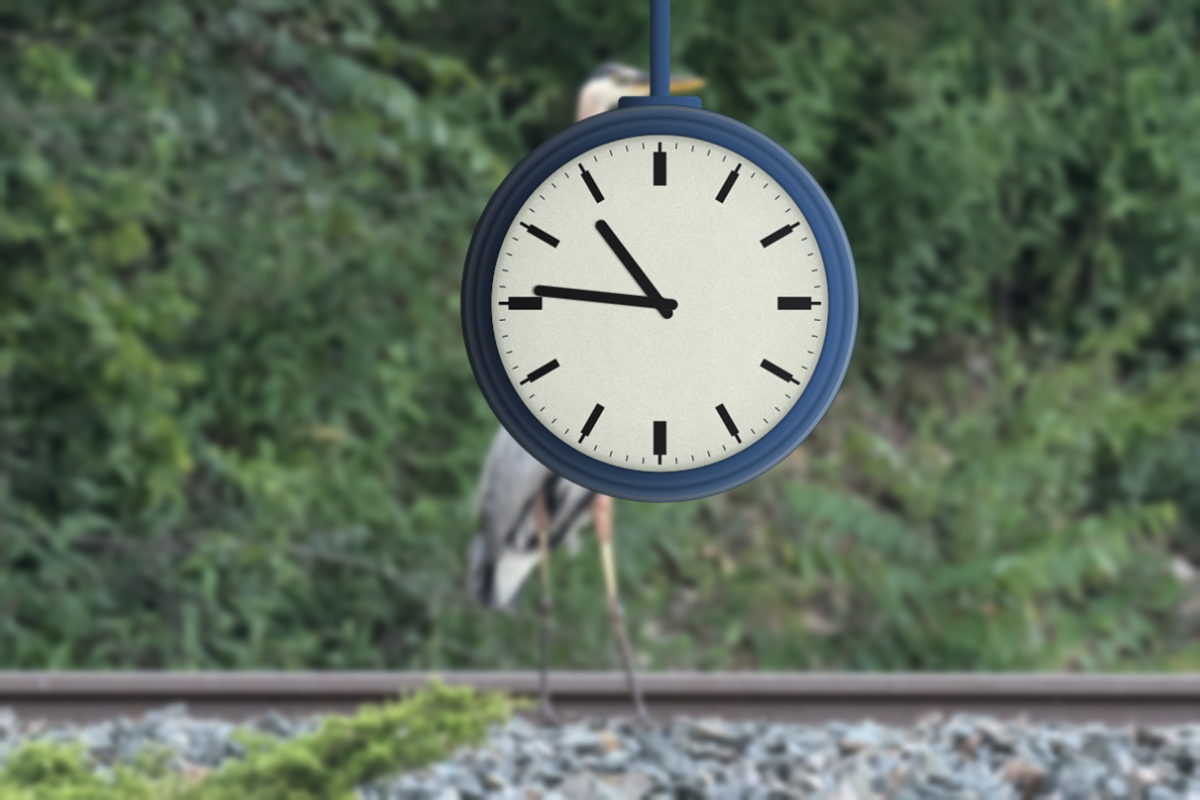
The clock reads {"hour": 10, "minute": 46}
